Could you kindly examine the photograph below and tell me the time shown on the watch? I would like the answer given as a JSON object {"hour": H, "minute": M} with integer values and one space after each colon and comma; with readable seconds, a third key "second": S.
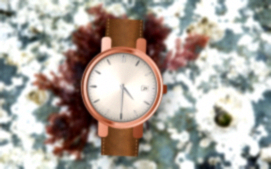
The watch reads {"hour": 4, "minute": 30}
